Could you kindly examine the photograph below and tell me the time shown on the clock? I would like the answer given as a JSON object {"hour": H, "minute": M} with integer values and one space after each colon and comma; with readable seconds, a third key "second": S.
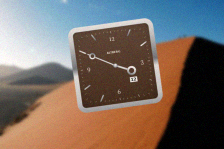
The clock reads {"hour": 3, "minute": 50}
